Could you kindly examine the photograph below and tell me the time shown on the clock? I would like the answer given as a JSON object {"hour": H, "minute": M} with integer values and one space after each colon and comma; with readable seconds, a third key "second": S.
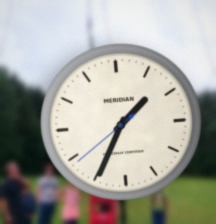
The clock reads {"hour": 1, "minute": 34, "second": 39}
